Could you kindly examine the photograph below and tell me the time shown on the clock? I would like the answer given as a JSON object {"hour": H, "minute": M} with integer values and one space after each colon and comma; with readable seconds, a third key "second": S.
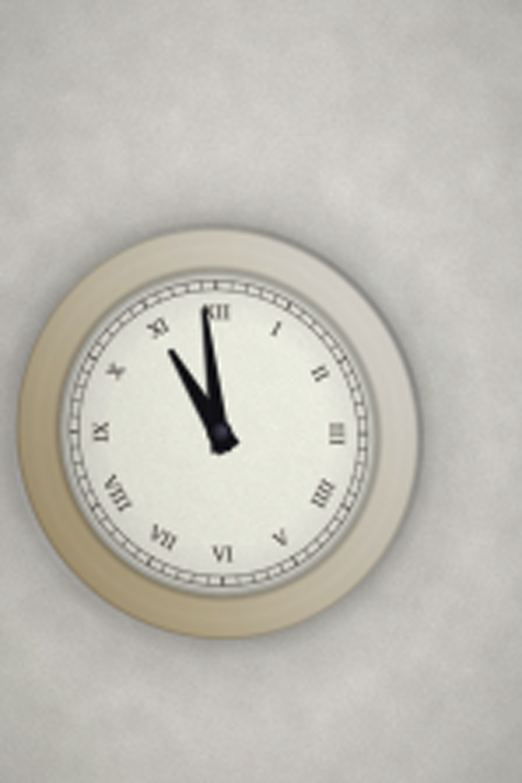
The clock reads {"hour": 10, "minute": 59}
